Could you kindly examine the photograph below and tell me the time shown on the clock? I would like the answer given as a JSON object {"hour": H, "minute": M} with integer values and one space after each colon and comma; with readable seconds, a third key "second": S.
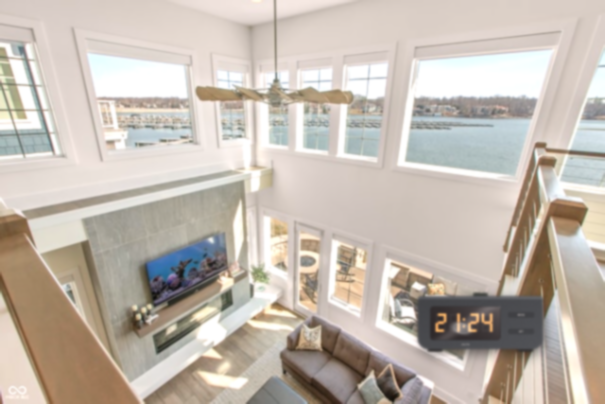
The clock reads {"hour": 21, "minute": 24}
